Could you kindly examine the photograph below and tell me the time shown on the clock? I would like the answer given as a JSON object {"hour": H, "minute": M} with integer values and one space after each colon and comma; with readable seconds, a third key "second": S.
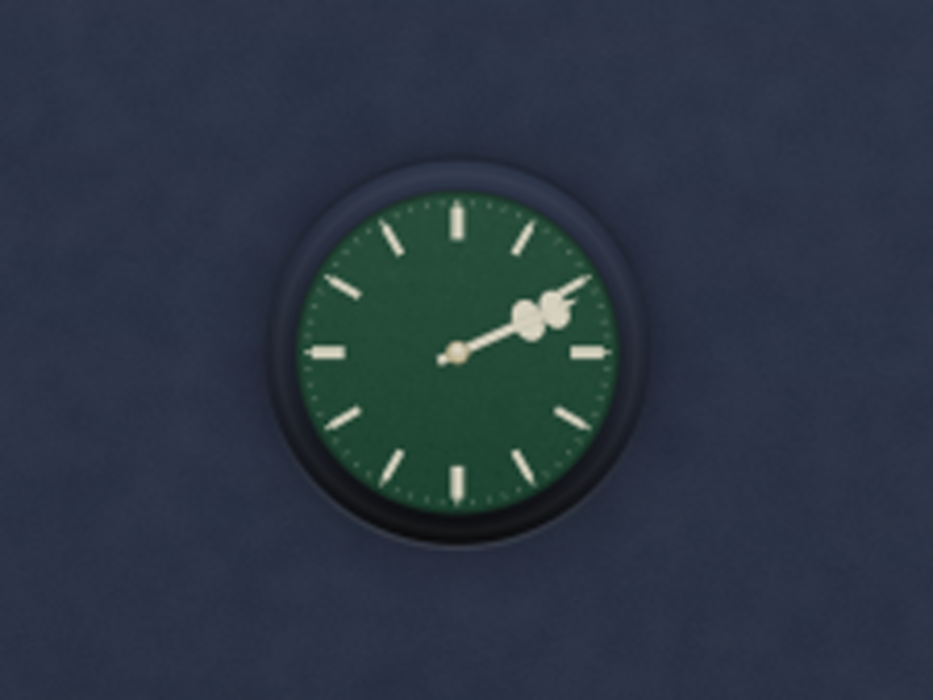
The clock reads {"hour": 2, "minute": 11}
